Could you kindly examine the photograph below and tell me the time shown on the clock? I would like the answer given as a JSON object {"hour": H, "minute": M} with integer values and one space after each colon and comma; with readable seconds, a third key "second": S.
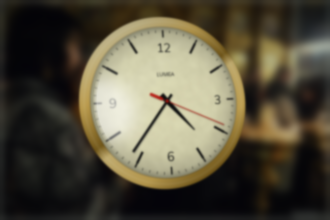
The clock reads {"hour": 4, "minute": 36, "second": 19}
